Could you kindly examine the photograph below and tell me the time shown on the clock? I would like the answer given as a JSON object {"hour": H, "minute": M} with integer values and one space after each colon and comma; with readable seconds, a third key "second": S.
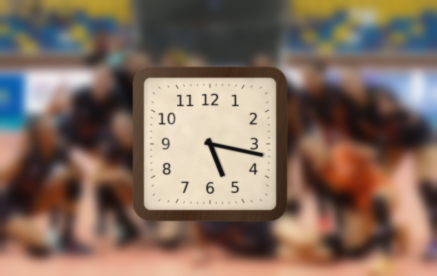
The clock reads {"hour": 5, "minute": 17}
